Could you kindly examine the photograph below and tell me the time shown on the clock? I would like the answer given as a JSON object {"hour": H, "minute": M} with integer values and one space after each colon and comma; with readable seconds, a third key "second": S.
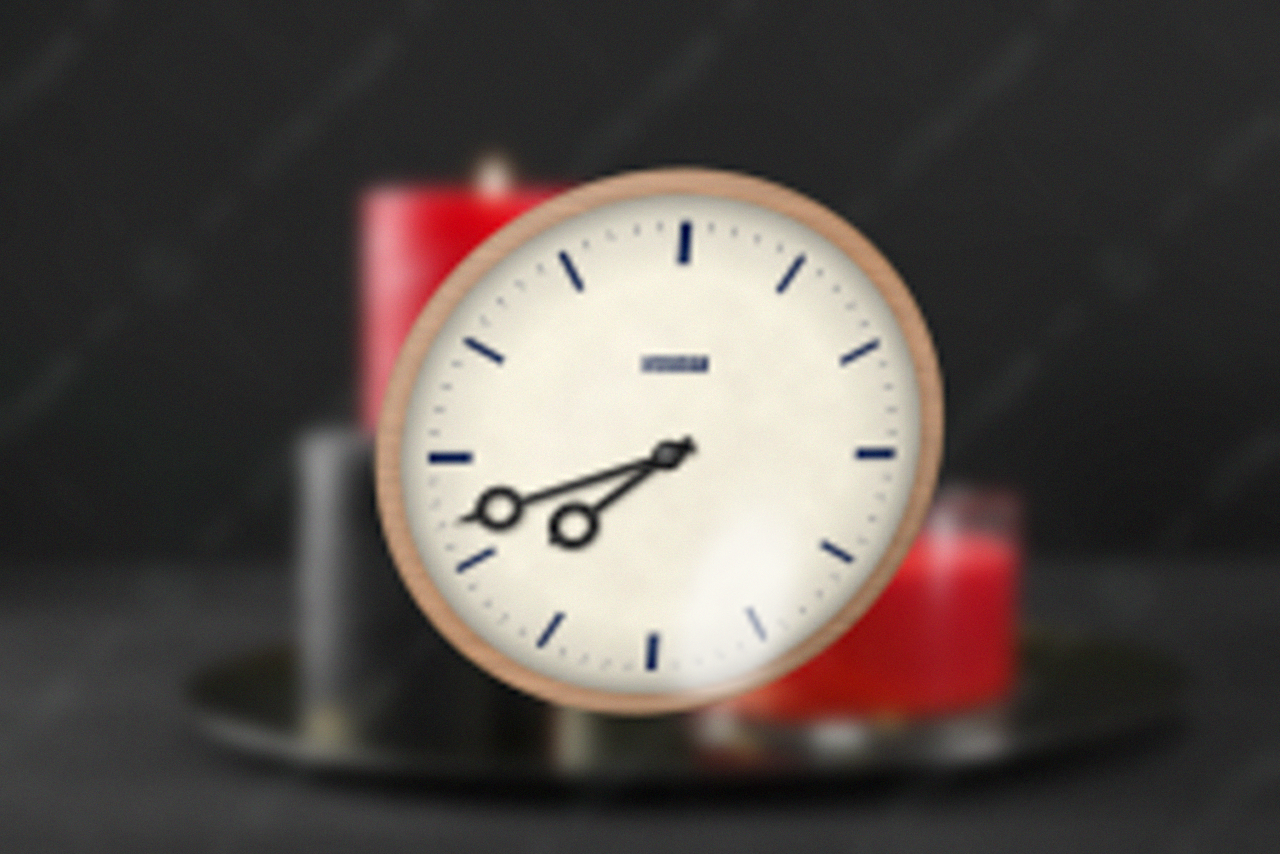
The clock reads {"hour": 7, "minute": 42}
